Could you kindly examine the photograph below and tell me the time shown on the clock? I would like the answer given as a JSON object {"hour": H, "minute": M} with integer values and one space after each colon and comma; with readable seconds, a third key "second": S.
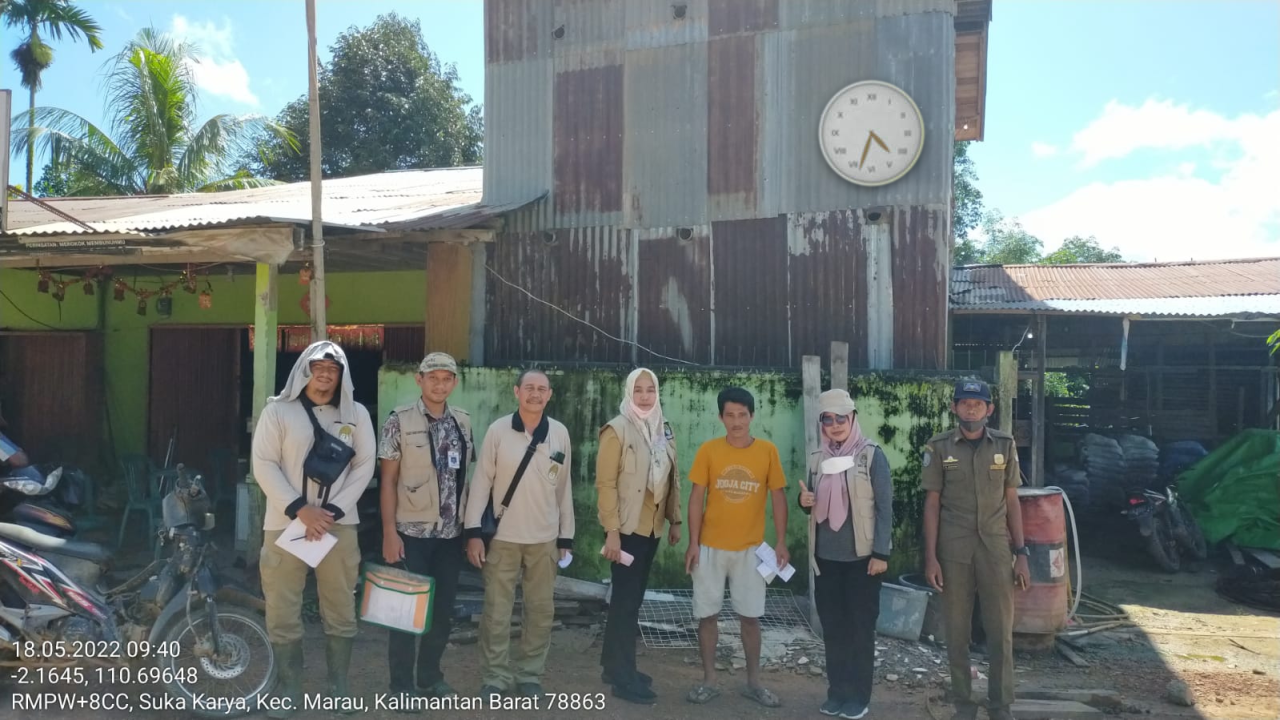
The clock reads {"hour": 4, "minute": 33}
